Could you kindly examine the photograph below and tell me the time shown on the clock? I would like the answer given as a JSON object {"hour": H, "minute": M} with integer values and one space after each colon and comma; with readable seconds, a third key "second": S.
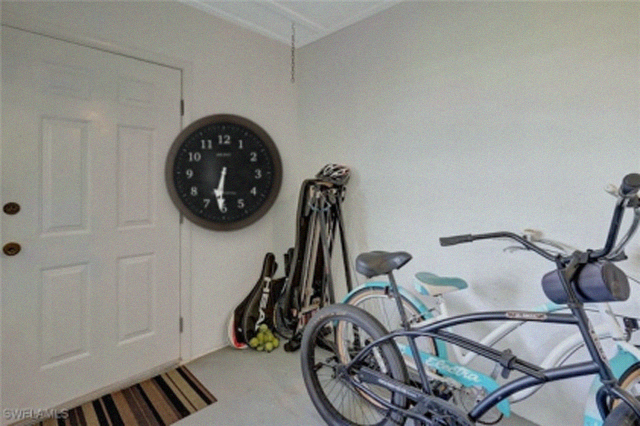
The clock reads {"hour": 6, "minute": 31}
